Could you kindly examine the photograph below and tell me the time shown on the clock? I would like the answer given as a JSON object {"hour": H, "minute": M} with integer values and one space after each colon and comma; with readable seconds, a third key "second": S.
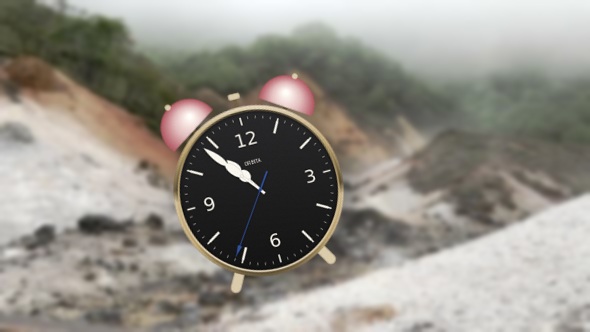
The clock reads {"hour": 10, "minute": 53, "second": 36}
